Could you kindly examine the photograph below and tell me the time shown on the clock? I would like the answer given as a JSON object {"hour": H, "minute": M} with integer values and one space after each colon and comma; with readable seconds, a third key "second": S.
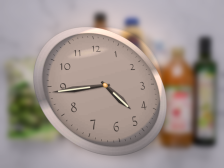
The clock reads {"hour": 4, "minute": 44}
